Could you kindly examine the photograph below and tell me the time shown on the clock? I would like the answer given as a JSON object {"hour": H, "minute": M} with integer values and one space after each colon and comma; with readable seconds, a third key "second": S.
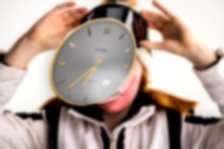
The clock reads {"hour": 6, "minute": 37}
